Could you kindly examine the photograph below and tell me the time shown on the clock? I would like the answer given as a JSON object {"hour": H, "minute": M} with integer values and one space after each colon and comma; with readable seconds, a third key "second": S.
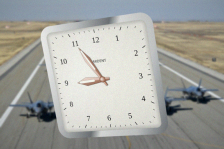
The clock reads {"hour": 8, "minute": 55}
